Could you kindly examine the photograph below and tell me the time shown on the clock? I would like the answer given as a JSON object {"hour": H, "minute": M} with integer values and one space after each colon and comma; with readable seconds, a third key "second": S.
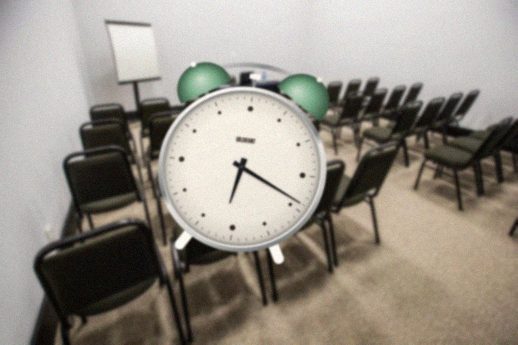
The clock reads {"hour": 6, "minute": 19}
